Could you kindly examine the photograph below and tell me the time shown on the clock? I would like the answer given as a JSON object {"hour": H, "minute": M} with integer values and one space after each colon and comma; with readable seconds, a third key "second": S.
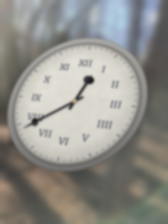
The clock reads {"hour": 12, "minute": 39}
